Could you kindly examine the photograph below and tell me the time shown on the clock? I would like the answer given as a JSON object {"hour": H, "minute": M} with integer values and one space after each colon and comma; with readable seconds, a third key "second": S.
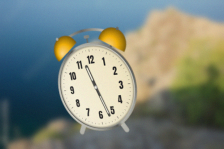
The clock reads {"hour": 11, "minute": 27}
